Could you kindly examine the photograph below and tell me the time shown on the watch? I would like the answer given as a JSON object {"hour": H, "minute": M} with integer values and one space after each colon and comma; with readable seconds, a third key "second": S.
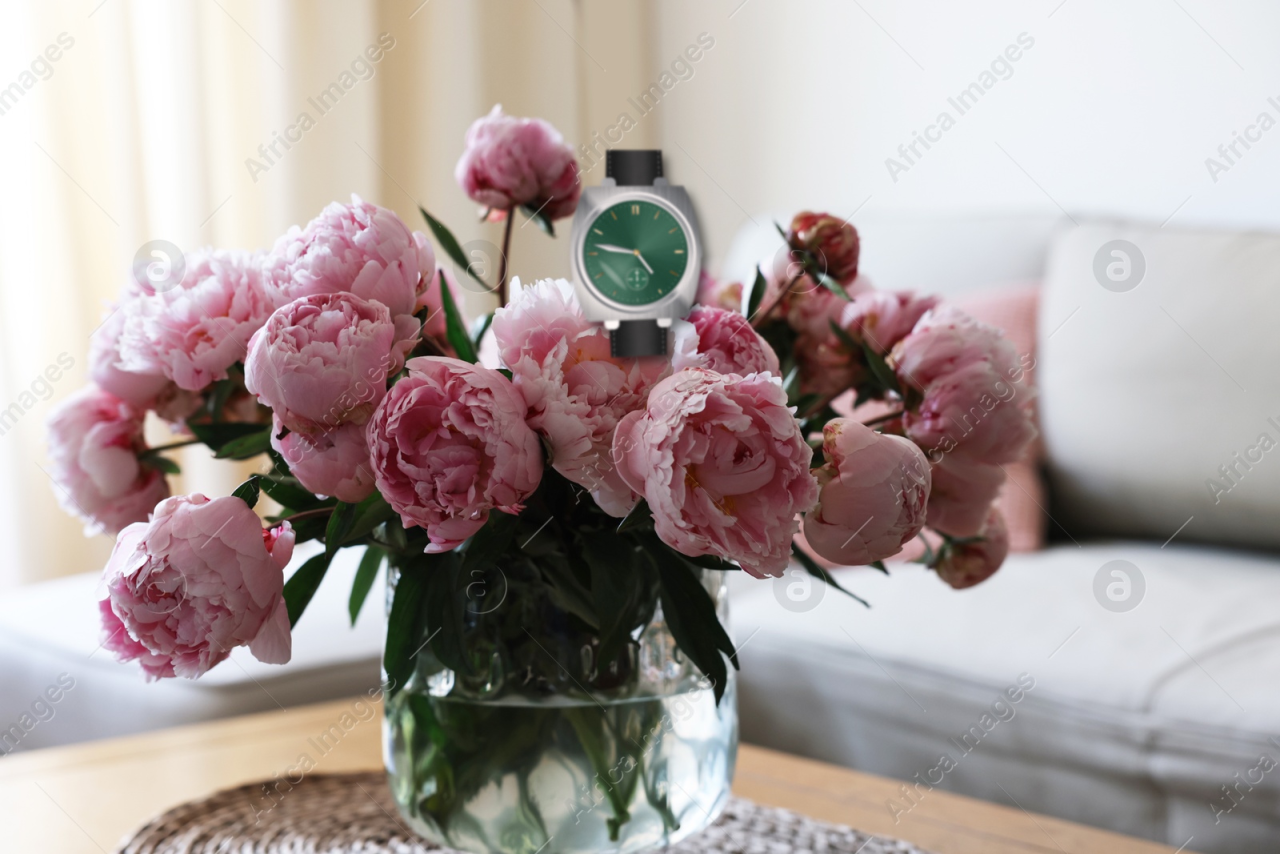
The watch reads {"hour": 4, "minute": 47}
